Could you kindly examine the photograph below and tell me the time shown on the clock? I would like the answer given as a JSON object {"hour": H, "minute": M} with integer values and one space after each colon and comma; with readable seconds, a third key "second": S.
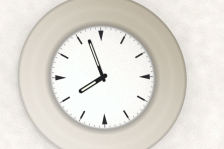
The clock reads {"hour": 7, "minute": 57}
